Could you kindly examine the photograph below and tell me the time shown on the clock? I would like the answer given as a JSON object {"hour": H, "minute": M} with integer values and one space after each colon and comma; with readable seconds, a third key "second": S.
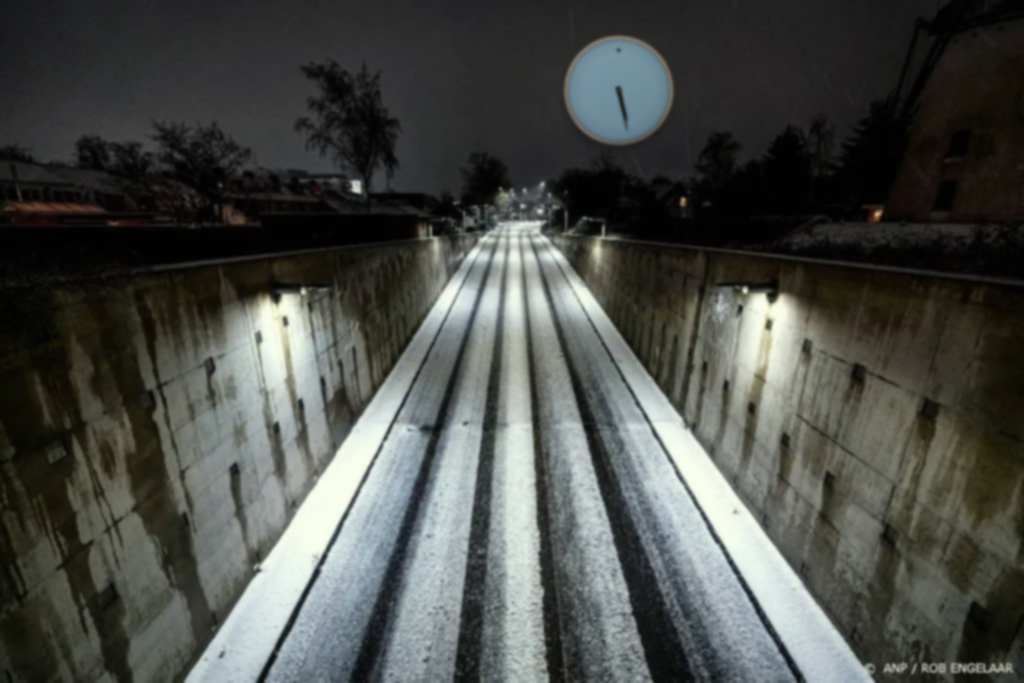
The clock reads {"hour": 5, "minute": 28}
